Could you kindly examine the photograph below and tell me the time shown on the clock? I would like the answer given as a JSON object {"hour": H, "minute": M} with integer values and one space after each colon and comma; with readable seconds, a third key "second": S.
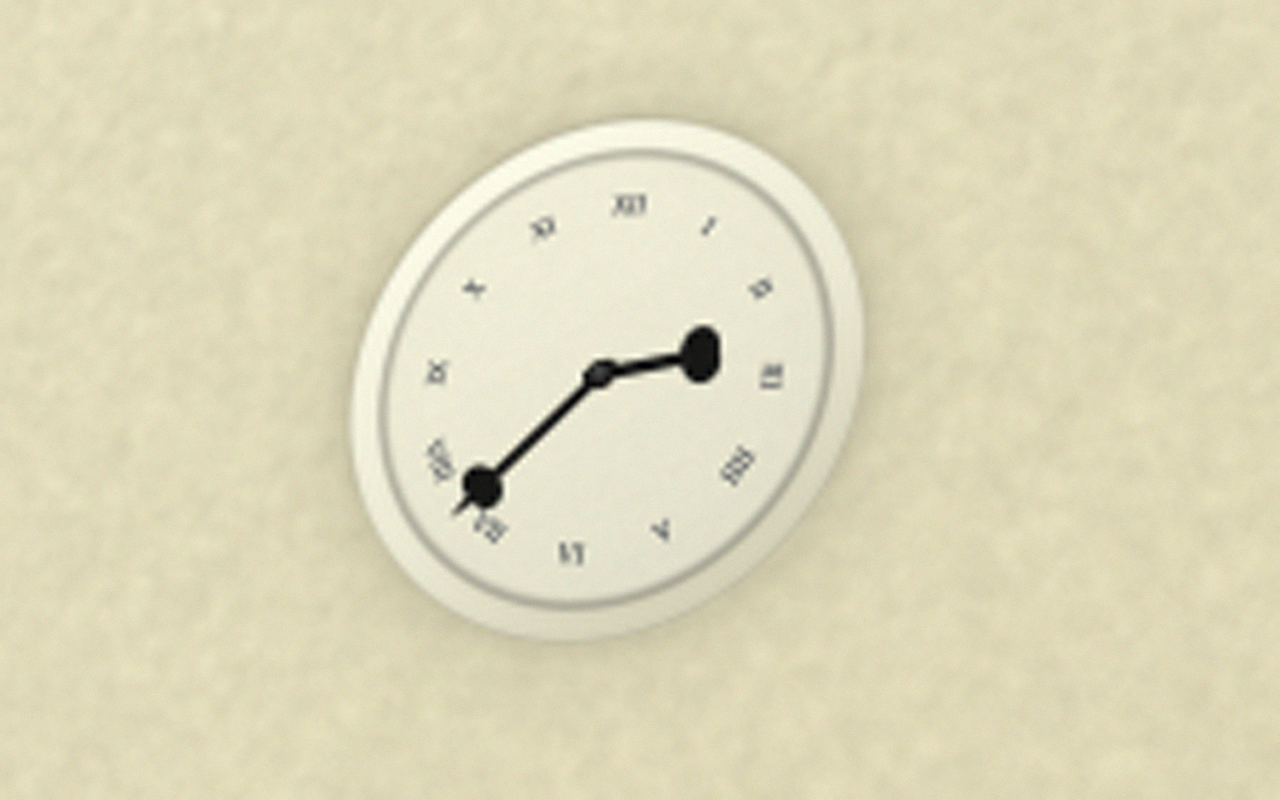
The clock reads {"hour": 2, "minute": 37}
